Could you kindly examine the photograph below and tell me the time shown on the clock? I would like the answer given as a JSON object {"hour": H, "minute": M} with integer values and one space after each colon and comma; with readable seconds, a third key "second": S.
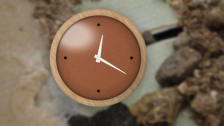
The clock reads {"hour": 12, "minute": 20}
